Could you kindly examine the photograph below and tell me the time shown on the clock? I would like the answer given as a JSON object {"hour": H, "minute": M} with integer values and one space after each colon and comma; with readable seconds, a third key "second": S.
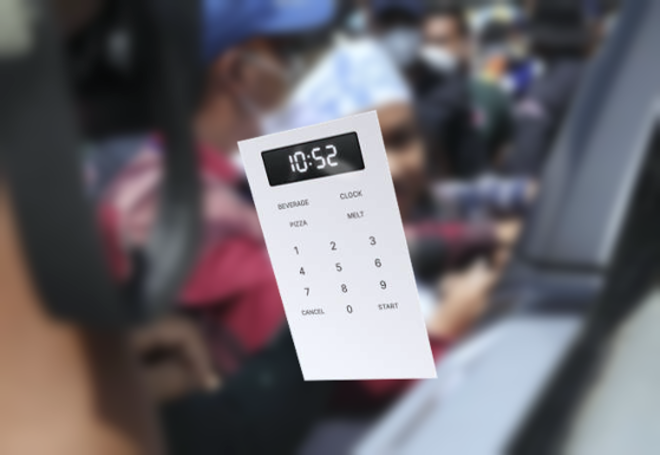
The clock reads {"hour": 10, "minute": 52}
